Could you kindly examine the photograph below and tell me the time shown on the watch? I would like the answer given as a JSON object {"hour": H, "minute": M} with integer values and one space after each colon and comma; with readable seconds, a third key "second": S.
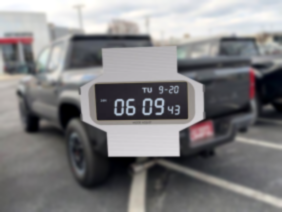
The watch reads {"hour": 6, "minute": 9, "second": 43}
